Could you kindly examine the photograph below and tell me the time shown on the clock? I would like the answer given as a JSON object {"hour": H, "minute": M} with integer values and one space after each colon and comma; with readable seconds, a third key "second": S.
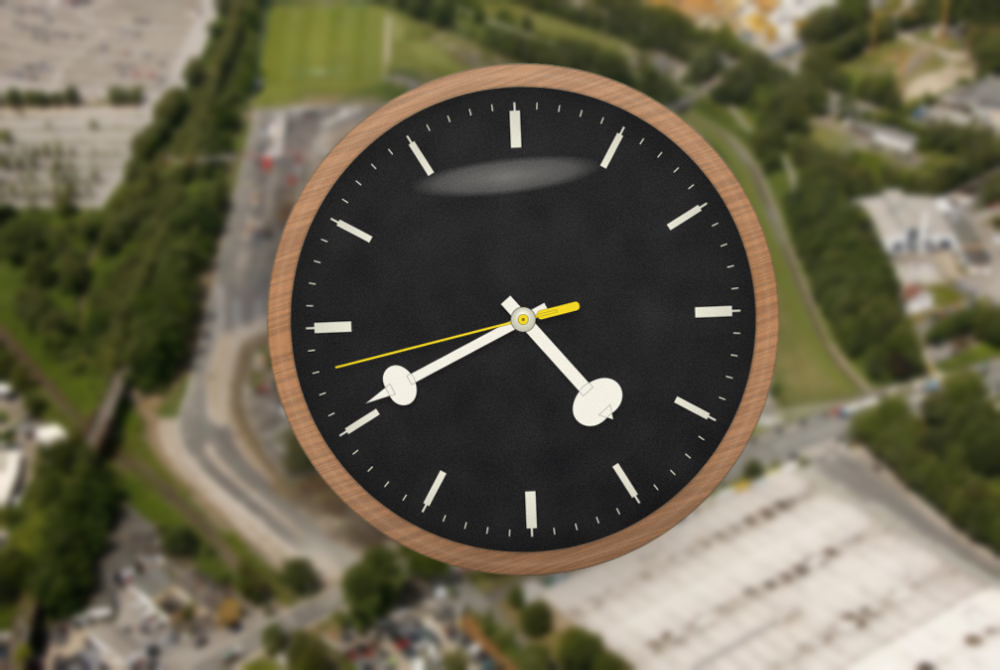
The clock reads {"hour": 4, "minute": 40, "second": 43}
